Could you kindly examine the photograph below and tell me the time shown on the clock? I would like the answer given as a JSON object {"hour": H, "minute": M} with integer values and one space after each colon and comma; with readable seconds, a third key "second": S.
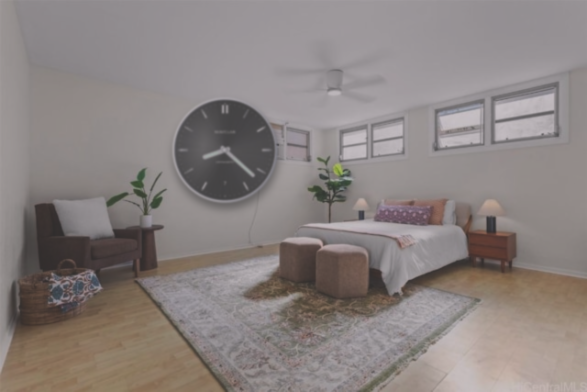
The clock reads {"hour": 8, "minute": 22}
